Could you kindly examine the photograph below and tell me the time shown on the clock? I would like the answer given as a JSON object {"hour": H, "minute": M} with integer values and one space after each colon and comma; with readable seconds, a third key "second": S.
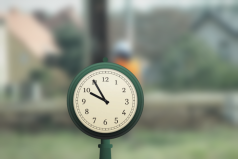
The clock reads {"hour": 9, "minute": 55}
